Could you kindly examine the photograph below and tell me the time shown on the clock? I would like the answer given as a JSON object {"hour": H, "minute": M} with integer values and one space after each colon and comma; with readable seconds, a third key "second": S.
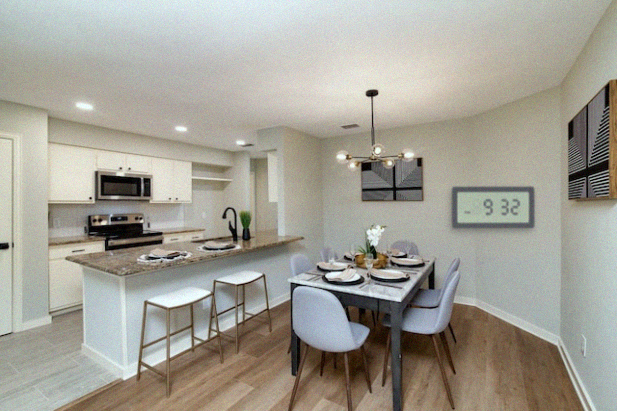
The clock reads {"hour": 9, "minute": 32}
